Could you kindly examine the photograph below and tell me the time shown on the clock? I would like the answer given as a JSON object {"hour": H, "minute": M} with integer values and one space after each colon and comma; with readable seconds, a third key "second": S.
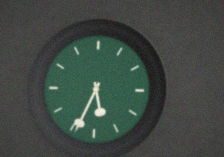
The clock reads {"hour": 5, "minute": 34}
